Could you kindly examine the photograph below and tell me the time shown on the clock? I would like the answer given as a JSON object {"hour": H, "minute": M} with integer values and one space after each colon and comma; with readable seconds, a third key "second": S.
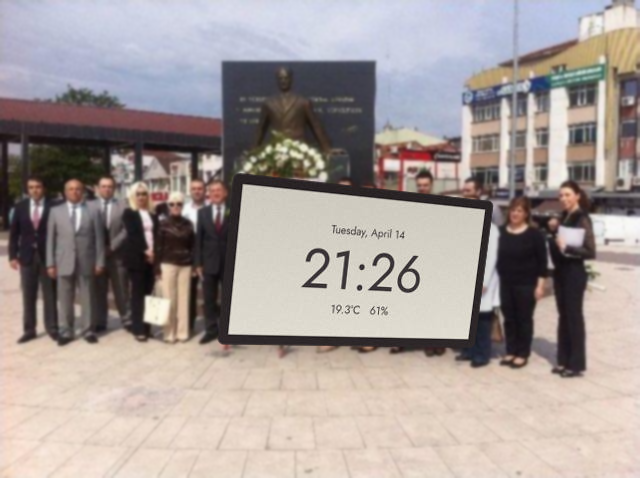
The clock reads {"hour": 21, "minute": 26}
